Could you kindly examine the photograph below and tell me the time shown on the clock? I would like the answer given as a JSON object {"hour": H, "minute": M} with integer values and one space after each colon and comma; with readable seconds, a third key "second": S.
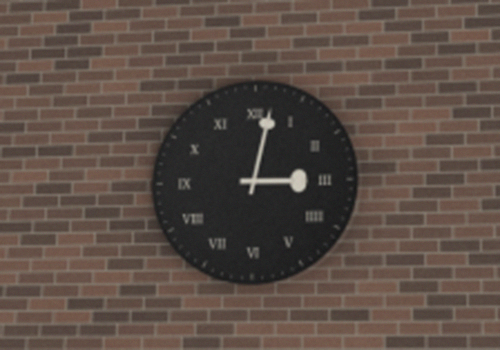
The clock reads {"hour": 3, "minute": 2}
